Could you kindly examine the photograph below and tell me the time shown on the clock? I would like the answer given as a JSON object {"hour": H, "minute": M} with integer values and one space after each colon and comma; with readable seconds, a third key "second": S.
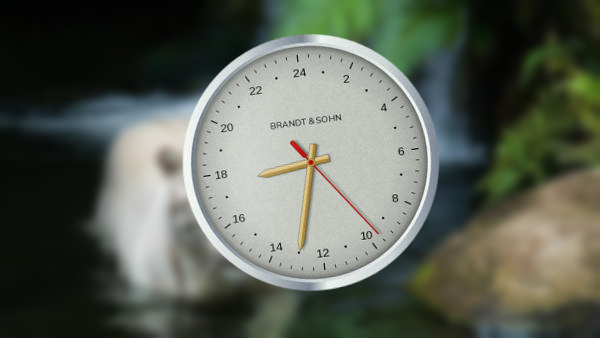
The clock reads {"hour": 17, "minute": 32, "second": 24}
